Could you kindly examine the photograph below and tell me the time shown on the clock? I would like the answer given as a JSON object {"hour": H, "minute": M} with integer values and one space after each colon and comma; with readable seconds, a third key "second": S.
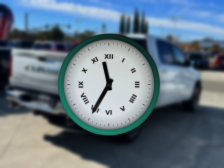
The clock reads {"hour": 11, "minute": 35}
